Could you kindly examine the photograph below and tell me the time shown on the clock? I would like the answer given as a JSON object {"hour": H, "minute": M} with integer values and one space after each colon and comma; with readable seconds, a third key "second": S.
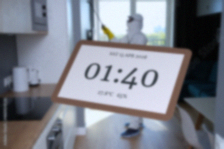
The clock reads {"hour": 1, "minute": 40}
